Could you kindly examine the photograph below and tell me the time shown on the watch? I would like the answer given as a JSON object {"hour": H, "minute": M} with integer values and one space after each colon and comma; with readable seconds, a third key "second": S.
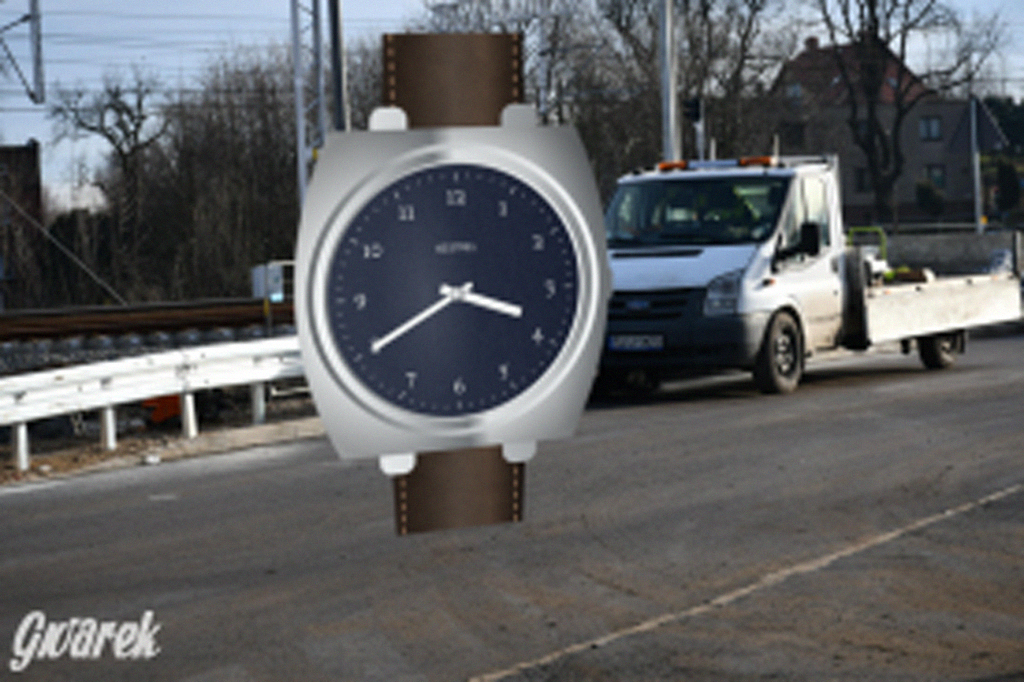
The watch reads {"hour": 3, "minute": 40}
